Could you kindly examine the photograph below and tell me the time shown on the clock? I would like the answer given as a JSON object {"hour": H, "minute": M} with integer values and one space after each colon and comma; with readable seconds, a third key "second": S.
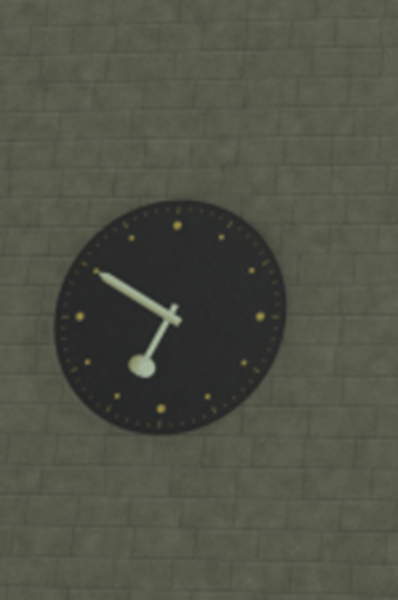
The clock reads {"hour": 6, "minute": 50}
